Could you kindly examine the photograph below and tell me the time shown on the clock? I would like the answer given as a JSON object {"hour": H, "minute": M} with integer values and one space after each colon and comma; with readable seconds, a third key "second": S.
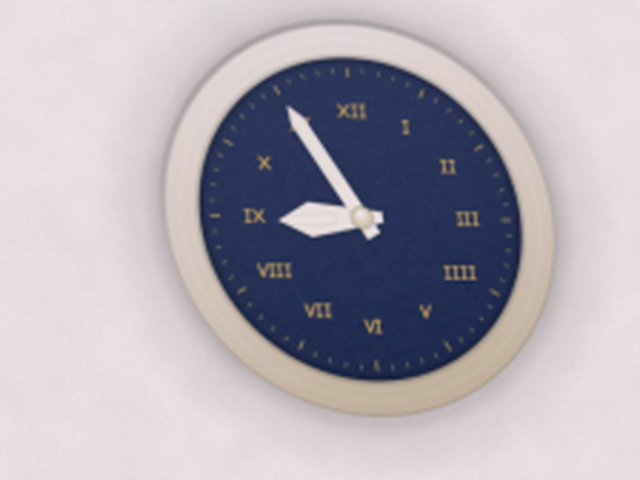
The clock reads {"hour": 8, "minute": 55}
